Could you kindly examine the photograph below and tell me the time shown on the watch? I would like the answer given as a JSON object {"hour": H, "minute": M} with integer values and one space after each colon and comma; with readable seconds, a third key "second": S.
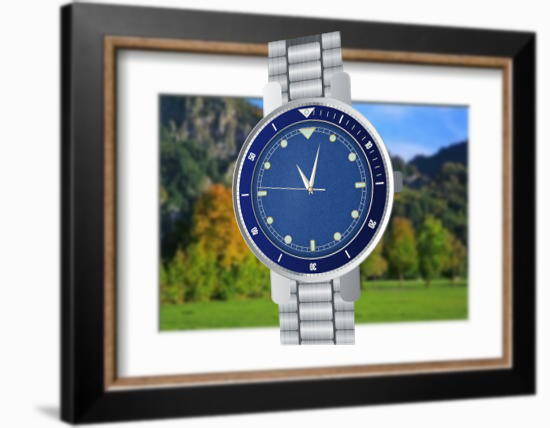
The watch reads {"hour": 11, "minute": 2, "second": 46}
